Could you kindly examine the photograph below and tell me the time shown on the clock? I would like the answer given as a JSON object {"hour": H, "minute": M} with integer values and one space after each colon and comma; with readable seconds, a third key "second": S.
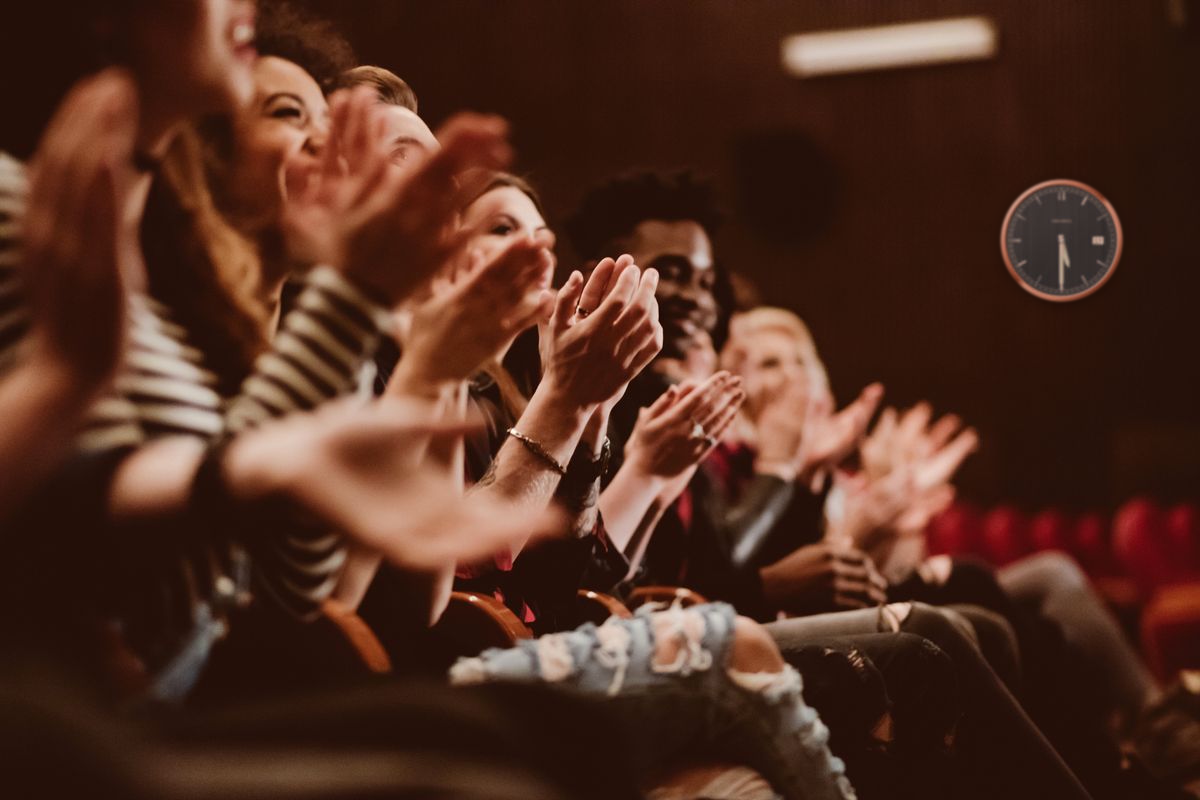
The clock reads {"hour": 5, "minute": 30}
